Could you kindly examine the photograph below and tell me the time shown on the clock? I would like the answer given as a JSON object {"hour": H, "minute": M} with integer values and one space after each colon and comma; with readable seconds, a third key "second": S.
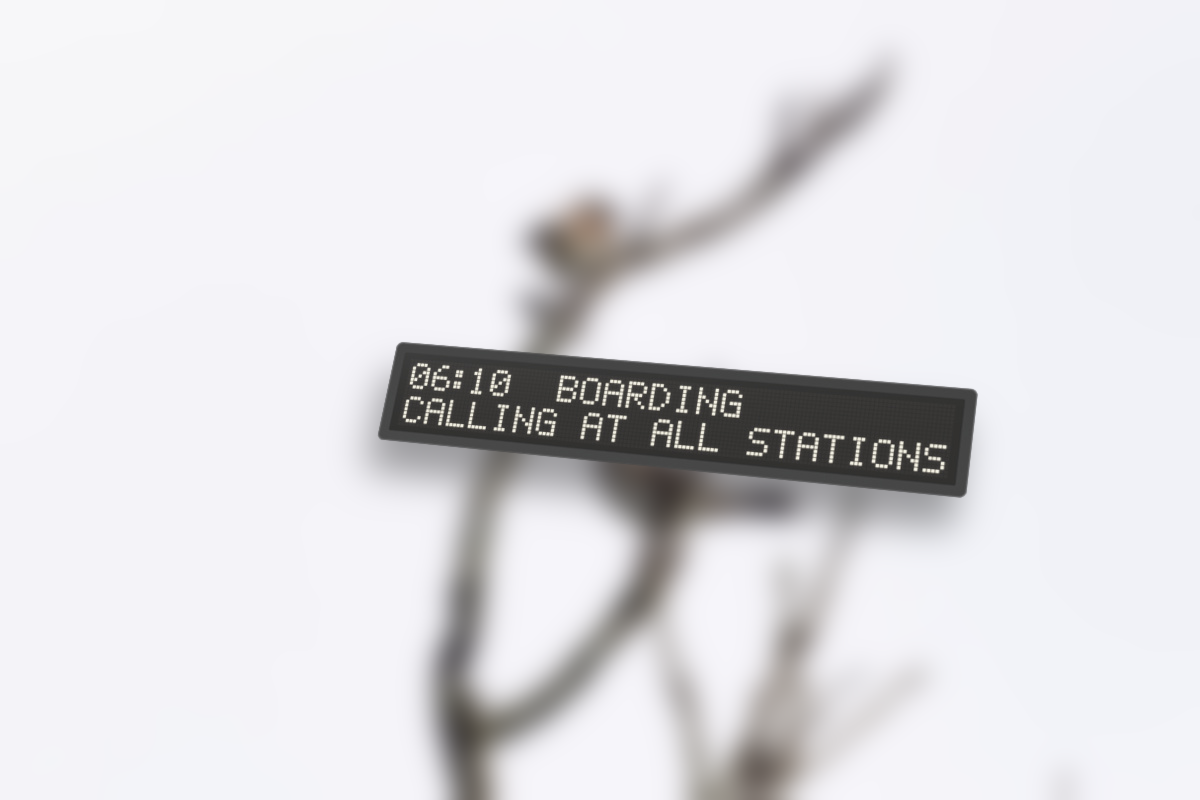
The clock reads {"hour": 6, "minute": 10}
